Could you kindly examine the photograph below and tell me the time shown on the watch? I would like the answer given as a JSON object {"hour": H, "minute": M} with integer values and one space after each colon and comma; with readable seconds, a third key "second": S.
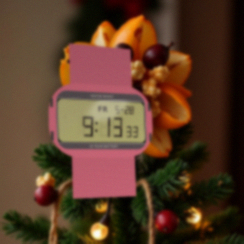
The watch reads {"hour": 9, "minute": 13}
